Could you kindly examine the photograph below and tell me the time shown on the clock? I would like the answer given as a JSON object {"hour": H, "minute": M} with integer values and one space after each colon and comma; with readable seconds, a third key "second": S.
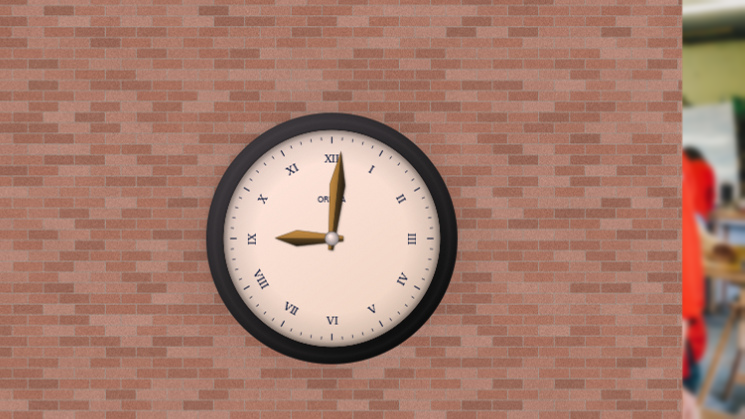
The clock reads {"hour": 9, "minute": 1}
